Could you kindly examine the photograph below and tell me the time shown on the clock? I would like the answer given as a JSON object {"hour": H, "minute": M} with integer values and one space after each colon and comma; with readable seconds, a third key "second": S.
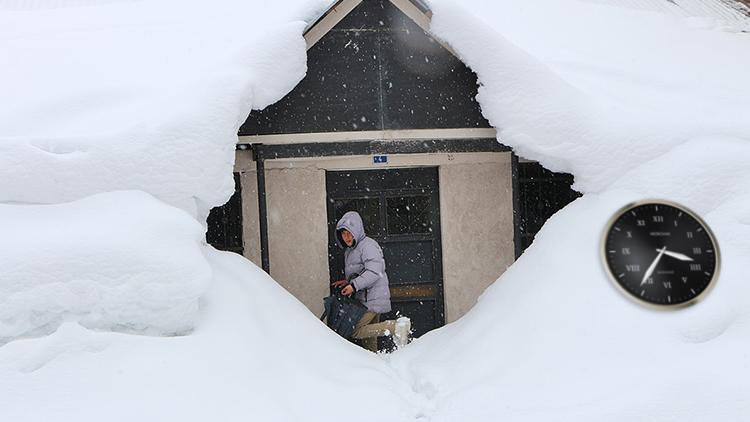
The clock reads {"hour": 3, "minute": 36}
